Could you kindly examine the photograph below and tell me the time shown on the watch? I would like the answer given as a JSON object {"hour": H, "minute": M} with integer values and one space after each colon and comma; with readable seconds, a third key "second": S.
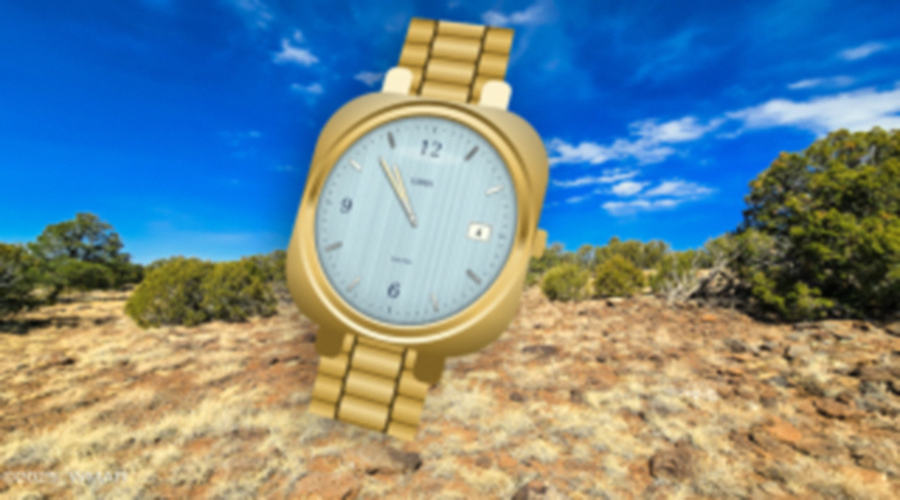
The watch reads {"hour": 10, "minute": 53}
